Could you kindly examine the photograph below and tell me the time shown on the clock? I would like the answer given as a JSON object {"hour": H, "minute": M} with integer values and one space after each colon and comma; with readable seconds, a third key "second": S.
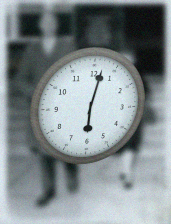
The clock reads {"hour": 6, "minute": 2}
